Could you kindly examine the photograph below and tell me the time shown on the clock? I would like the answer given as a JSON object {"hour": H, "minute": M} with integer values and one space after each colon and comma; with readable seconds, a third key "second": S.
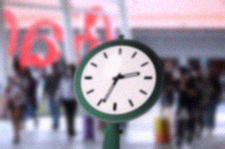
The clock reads {"hour": 2, "minute": 34}
